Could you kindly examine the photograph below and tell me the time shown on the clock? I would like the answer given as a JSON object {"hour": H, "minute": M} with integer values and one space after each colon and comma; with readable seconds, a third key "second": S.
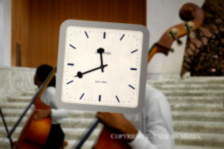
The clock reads {"hour": 11, "minute": 41}
